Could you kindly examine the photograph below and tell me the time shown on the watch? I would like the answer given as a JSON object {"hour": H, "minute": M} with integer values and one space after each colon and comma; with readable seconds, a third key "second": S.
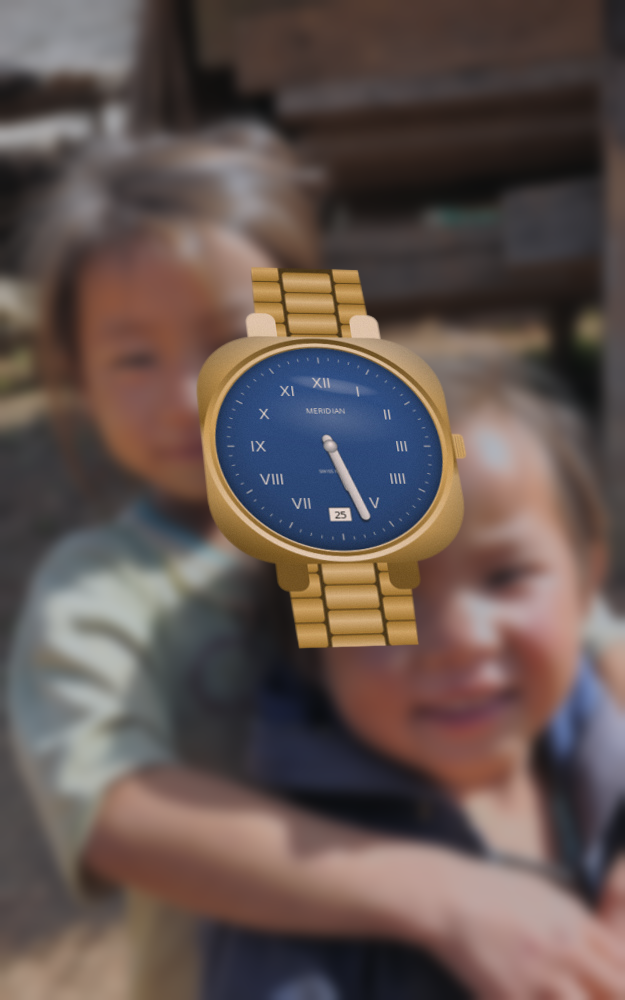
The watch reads {"hour": 5, "minute": 27}
